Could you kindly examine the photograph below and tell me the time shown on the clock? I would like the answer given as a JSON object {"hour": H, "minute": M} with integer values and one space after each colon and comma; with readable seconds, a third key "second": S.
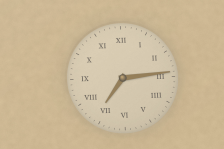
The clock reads {"hour": 7, "minute": 14}
